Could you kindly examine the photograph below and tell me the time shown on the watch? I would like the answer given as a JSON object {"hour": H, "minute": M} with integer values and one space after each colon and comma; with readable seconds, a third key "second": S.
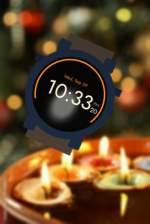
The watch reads {"hour": 10, "minute": 33}
